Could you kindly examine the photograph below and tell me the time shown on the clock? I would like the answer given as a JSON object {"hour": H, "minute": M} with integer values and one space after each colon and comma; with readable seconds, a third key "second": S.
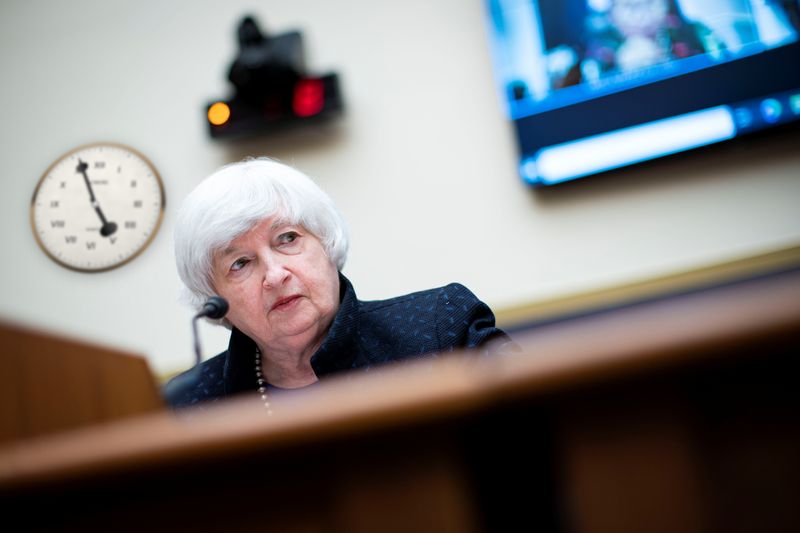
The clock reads {"hour": 4, "minute": 56}
